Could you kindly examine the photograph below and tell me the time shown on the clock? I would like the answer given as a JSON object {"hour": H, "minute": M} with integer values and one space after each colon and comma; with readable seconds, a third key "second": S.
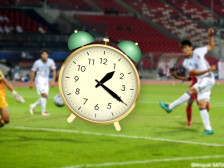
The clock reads {"hour": 1, "minute": 20}
